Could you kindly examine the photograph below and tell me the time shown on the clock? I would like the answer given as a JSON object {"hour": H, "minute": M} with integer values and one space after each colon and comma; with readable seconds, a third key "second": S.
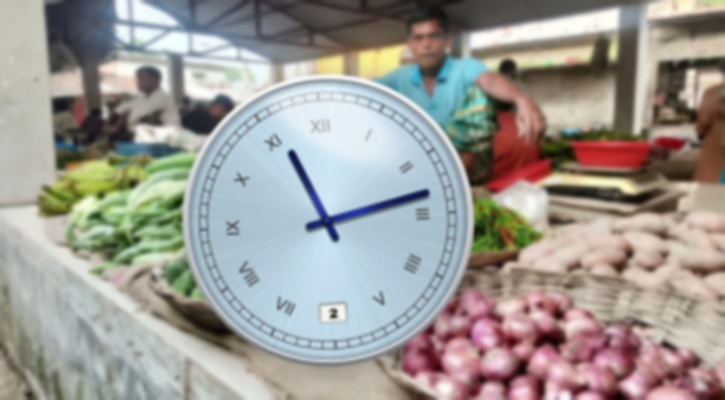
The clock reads {"hour": 11, "minute": 13}
